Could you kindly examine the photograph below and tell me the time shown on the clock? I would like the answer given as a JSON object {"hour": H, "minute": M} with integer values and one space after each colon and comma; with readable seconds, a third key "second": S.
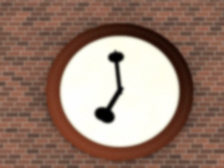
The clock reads {"hour": 6, "minute": 59}
